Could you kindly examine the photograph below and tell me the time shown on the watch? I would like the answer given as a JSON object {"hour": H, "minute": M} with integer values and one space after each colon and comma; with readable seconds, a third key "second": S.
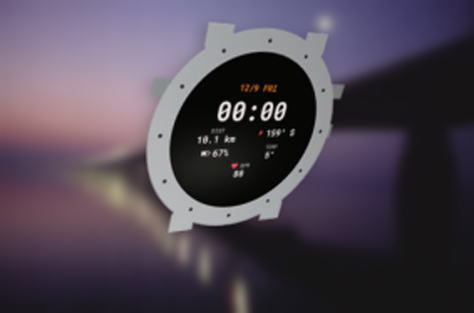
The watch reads {"hour": 0, "minute": 0}
